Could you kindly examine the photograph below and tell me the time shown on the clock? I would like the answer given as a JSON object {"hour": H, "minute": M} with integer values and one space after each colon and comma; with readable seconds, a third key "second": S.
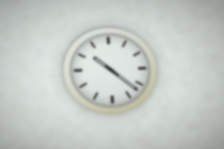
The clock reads {"hour": 10, "minute": 22}
